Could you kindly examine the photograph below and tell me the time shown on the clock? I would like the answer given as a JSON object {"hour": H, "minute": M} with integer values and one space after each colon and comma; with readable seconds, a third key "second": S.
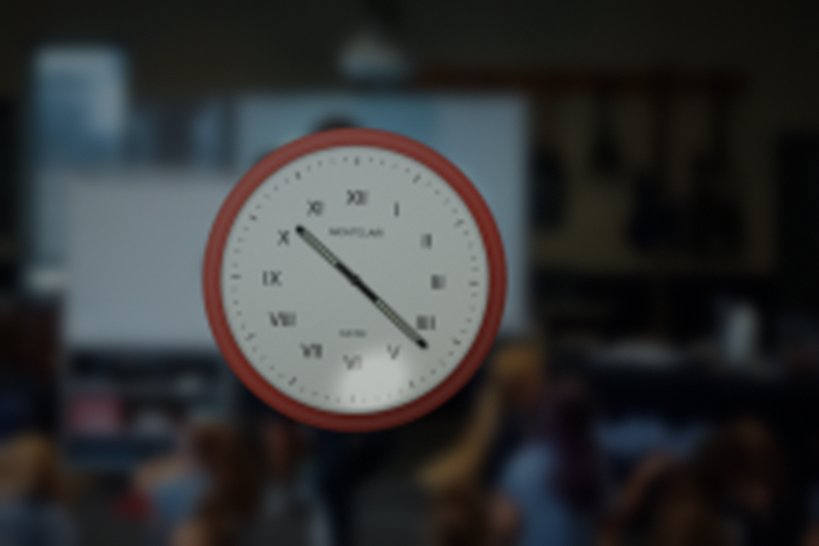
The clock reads {"hour": 10, "minute": 22}
